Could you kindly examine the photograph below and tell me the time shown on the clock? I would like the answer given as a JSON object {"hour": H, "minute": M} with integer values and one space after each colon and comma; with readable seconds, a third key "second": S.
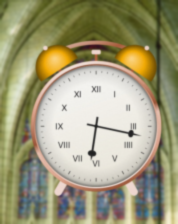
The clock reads {"hour": 6, "minute": 17}
